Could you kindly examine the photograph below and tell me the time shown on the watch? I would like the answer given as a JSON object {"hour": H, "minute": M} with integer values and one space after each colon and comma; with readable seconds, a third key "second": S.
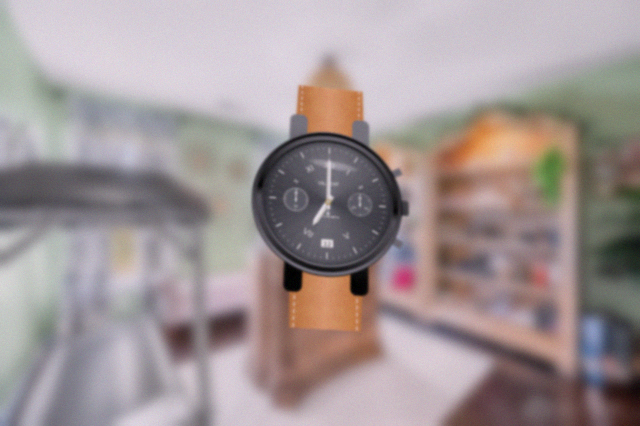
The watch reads {"hour": 7, "minute": 0}
